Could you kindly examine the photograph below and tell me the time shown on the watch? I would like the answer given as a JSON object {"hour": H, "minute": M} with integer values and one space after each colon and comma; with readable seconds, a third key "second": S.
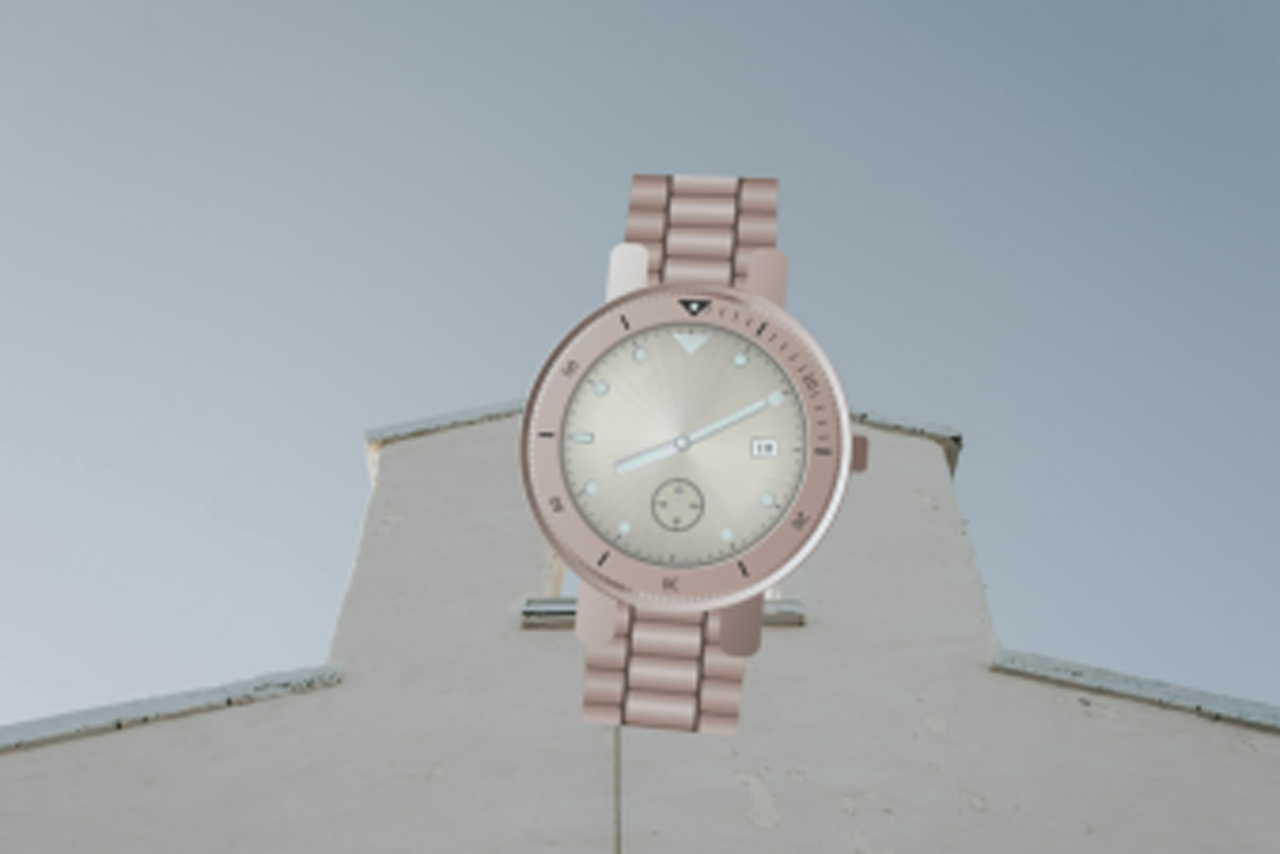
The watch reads {"hour": 8, "minute": 10}
